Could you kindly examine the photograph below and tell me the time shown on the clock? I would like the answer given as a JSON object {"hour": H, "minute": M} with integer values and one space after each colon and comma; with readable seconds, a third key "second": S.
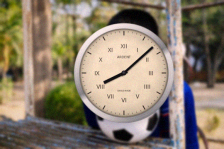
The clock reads {"hour": 8, "minute": 8}
